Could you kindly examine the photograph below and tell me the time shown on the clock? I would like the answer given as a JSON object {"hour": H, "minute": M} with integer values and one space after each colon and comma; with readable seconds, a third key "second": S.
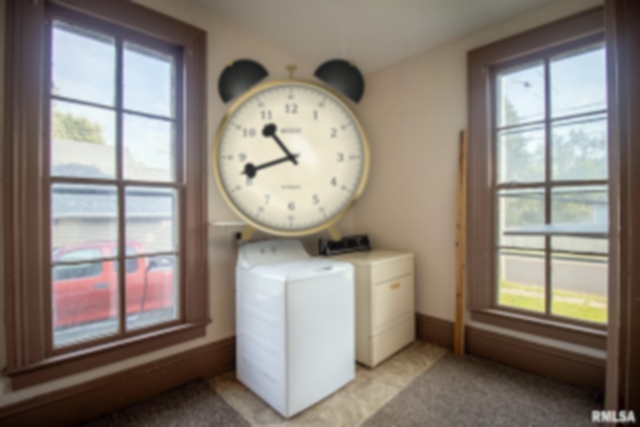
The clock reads {"hour": 10, "minute": 42}
